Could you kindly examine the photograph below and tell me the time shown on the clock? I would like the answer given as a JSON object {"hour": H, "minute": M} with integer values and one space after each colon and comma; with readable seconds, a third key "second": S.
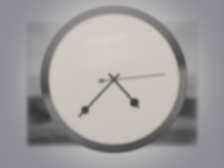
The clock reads {"hour": 4, "minute": 37, "second": 14}
